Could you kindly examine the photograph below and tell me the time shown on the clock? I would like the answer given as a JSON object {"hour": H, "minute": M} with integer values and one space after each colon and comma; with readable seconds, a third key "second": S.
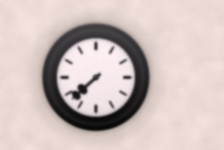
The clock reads {"hour": 7, "minute": 38}
